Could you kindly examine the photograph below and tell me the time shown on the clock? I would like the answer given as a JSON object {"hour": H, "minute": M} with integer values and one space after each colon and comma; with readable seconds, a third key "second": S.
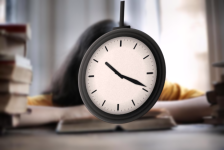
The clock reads {"hour": 10, "minute": 19}
